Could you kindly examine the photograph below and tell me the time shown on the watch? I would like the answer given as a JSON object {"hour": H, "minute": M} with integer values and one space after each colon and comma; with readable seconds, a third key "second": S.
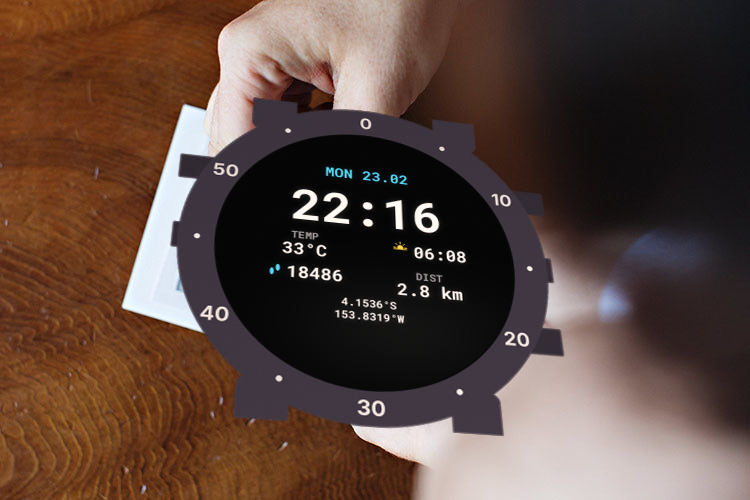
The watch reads {"hour": 22, "minute": 16}
